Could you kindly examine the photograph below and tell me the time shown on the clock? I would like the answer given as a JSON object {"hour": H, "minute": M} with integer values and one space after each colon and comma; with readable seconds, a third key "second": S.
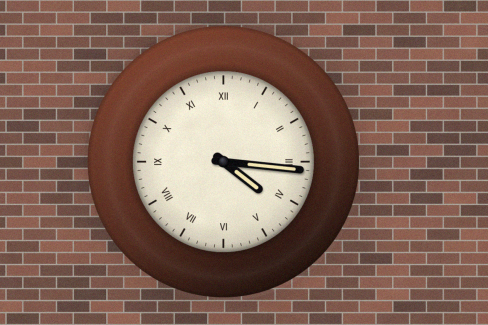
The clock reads {"hour": 4, "minute": 16}
